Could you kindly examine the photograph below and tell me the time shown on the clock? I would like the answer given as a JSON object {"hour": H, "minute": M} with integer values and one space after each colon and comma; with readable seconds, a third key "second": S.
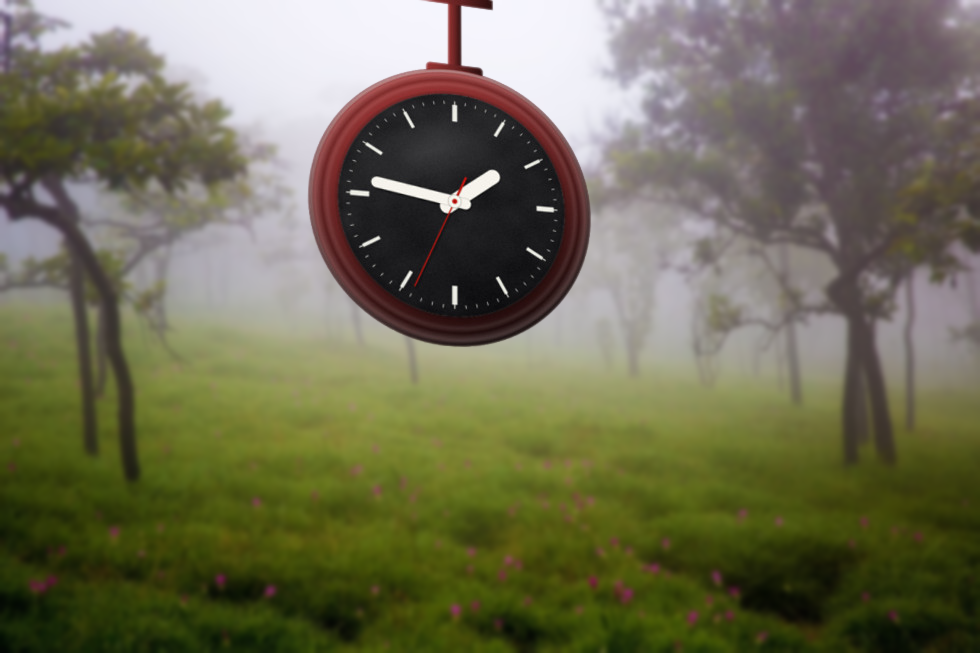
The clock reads {"hour": 1, "minute": 46, "second": 34}
